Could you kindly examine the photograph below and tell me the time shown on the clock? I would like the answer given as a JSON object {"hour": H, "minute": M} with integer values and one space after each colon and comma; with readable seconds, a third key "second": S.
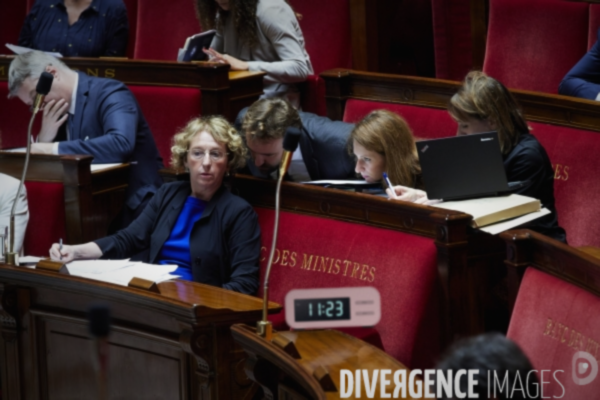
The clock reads {"hour": 11, "minute": 23}
